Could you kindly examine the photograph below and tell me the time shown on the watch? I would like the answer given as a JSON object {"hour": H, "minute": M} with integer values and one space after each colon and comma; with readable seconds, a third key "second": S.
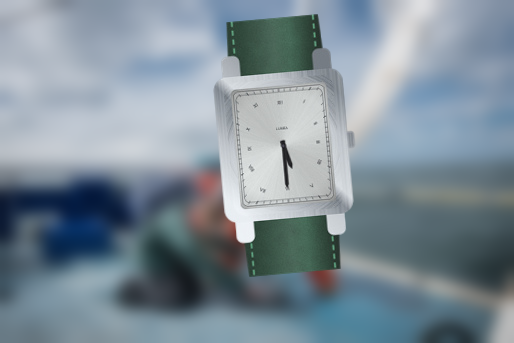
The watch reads {"hour": 5, "minute": 30}
